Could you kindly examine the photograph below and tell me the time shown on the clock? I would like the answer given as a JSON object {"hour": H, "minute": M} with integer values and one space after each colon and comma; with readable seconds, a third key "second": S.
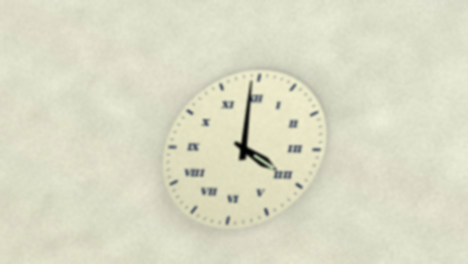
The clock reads {"hour": 3, "minute": 59}
